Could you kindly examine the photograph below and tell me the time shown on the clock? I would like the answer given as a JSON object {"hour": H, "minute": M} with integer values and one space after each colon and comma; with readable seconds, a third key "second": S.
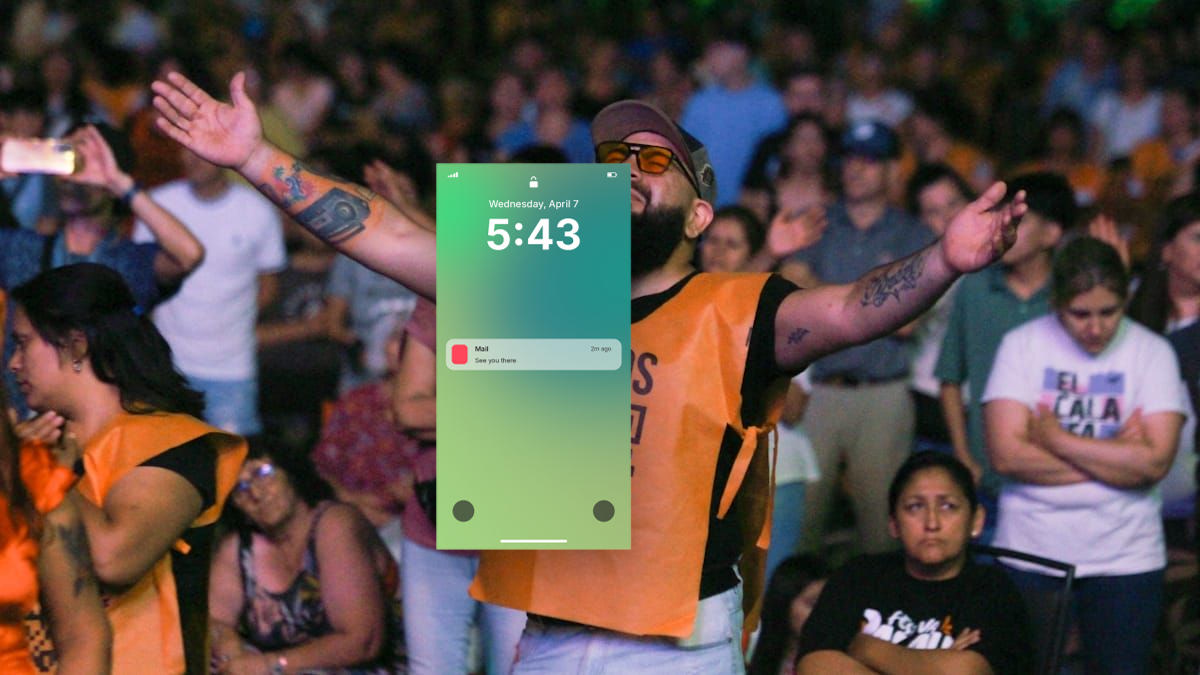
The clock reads {"hour": 5, "minute": 43}
